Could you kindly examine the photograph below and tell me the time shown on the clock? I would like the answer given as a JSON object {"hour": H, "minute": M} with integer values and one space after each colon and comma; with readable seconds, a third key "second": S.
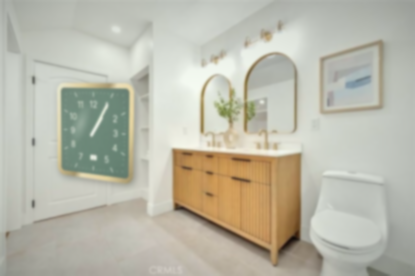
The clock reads {"hour": 1, "minute": 5}
